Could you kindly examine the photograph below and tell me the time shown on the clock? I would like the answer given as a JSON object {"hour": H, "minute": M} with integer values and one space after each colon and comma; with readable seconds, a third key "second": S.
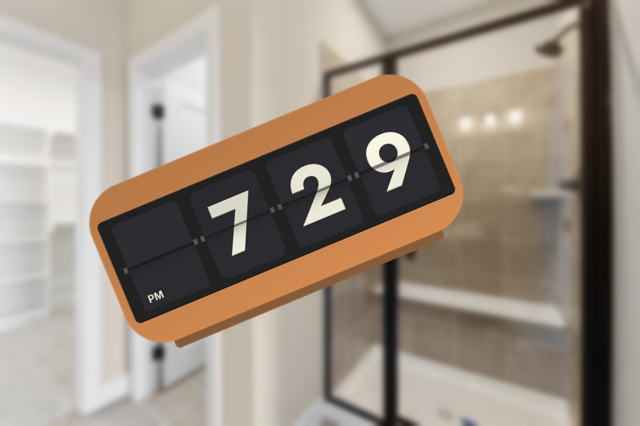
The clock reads {"hour": 7, "minute": 29}
